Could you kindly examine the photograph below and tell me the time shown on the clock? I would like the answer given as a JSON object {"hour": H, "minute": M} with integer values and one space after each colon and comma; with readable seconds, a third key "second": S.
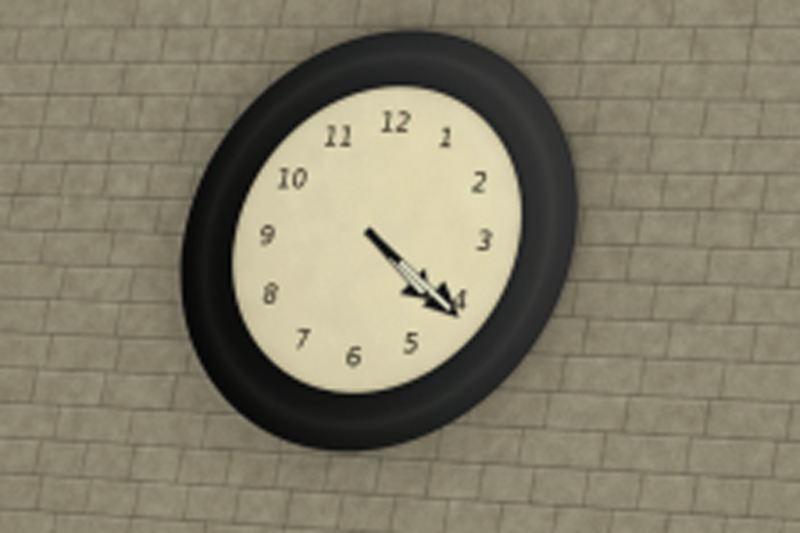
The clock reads {"hour": 4, "minute": 21}
